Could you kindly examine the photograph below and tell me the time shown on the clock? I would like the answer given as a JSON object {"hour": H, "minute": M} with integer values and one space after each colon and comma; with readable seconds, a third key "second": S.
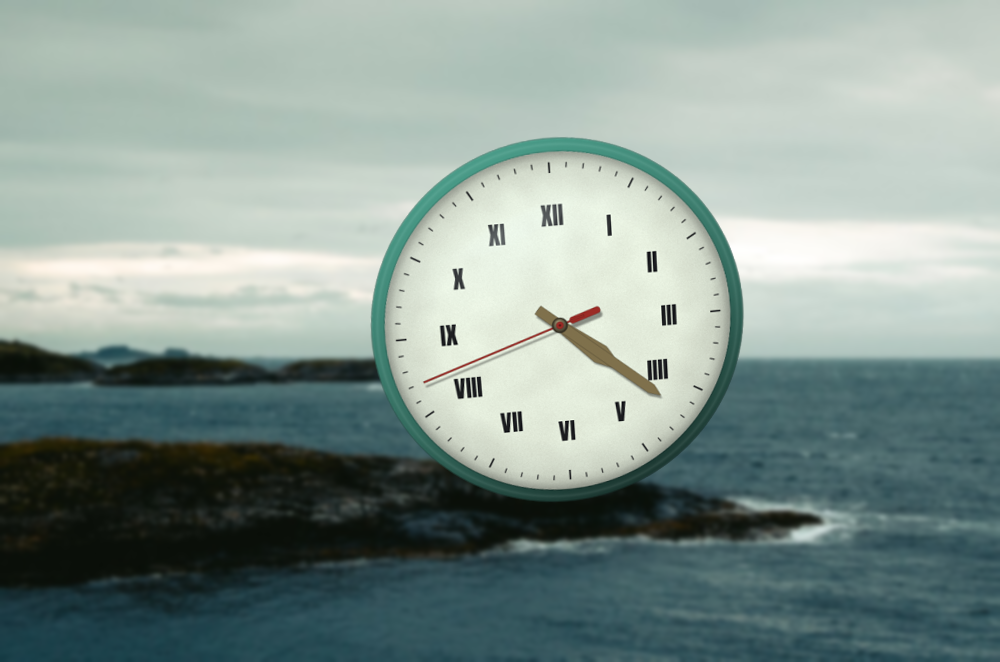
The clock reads {"hour": 4, "minute": 21, "second": 42}
